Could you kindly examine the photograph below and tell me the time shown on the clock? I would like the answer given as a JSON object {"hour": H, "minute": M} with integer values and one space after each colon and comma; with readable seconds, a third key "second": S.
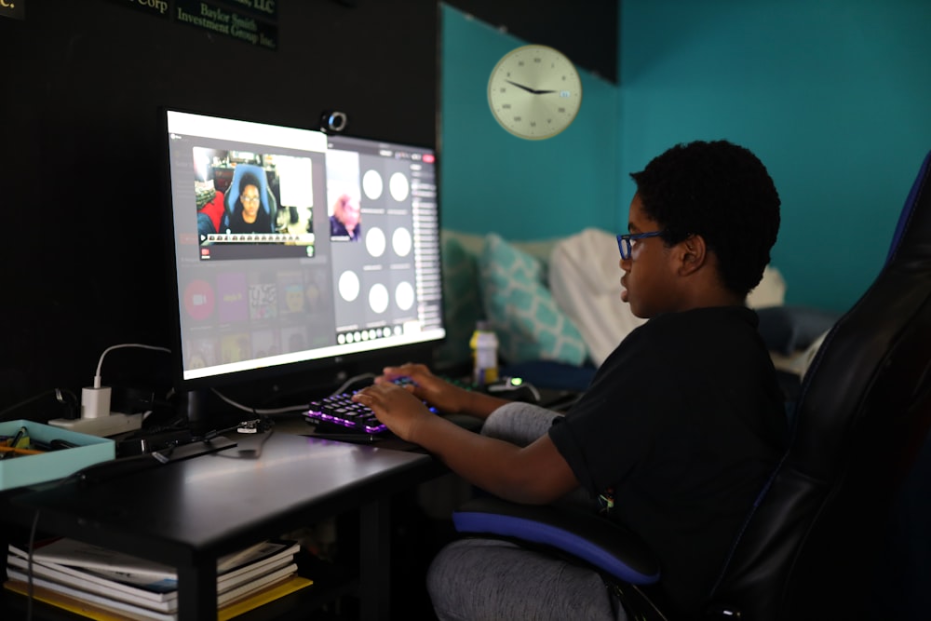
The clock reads {"hour": 2, "minute": 48}
